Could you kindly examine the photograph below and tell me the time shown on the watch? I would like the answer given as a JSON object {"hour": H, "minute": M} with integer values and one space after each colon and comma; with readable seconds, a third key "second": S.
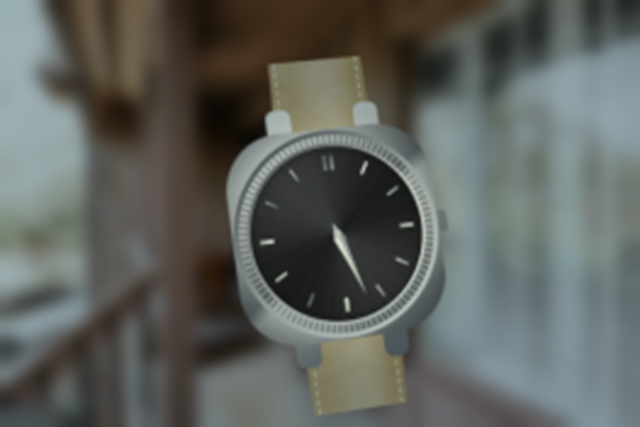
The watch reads {"hour": 5, "minute": 27}
